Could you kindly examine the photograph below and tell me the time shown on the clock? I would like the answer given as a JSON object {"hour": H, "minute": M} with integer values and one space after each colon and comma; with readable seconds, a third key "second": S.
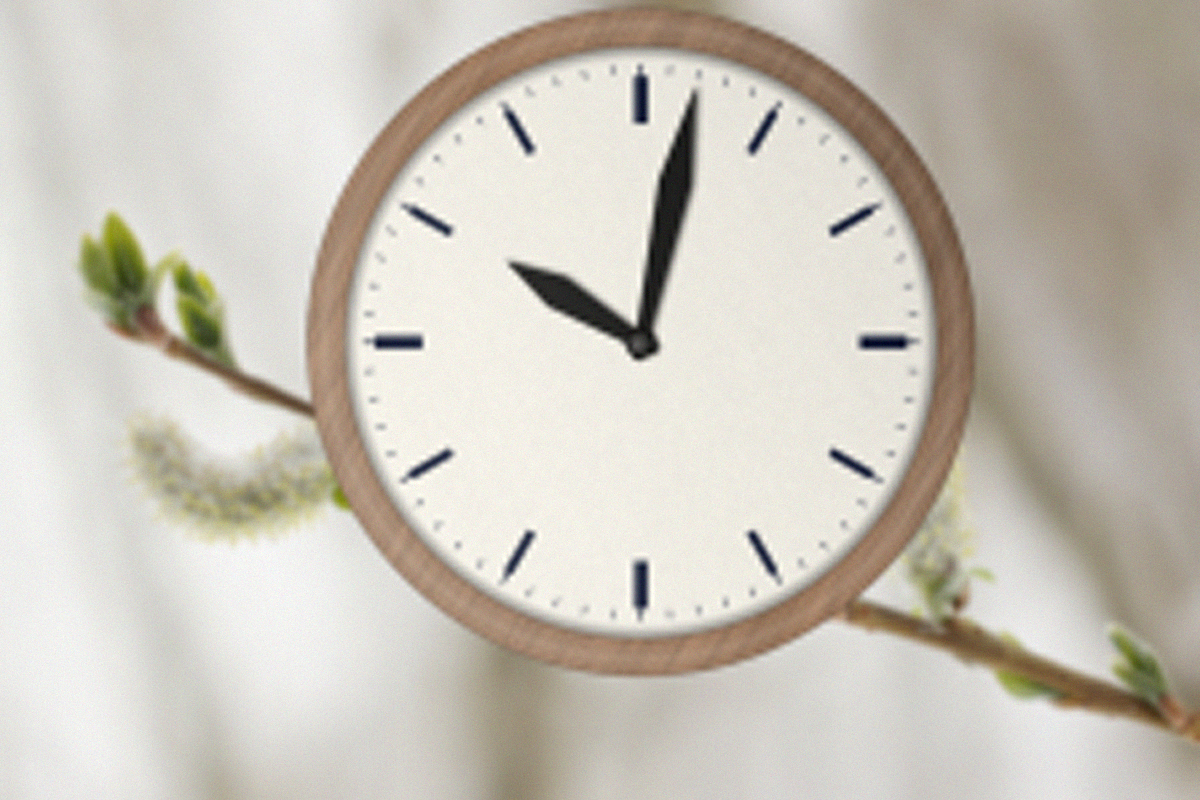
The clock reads {"hour": 10, "minute": 2}
